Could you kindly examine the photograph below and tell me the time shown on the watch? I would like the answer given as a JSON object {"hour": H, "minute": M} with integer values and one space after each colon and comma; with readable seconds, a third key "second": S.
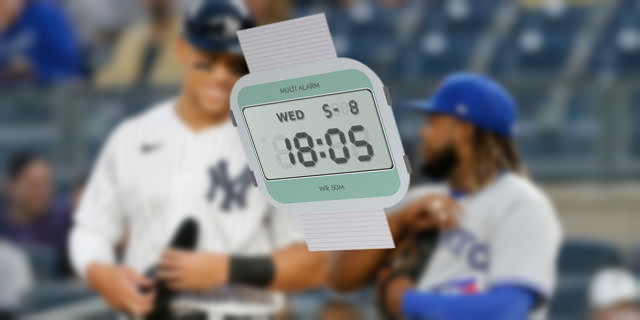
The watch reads {"hour": 18, "minute": 5}
